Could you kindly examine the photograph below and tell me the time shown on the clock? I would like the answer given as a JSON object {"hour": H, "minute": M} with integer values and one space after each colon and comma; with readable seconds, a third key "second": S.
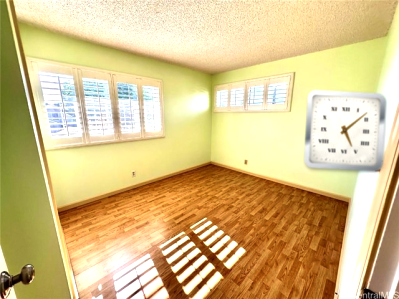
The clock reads {"hour": 5, "minute": 8}
